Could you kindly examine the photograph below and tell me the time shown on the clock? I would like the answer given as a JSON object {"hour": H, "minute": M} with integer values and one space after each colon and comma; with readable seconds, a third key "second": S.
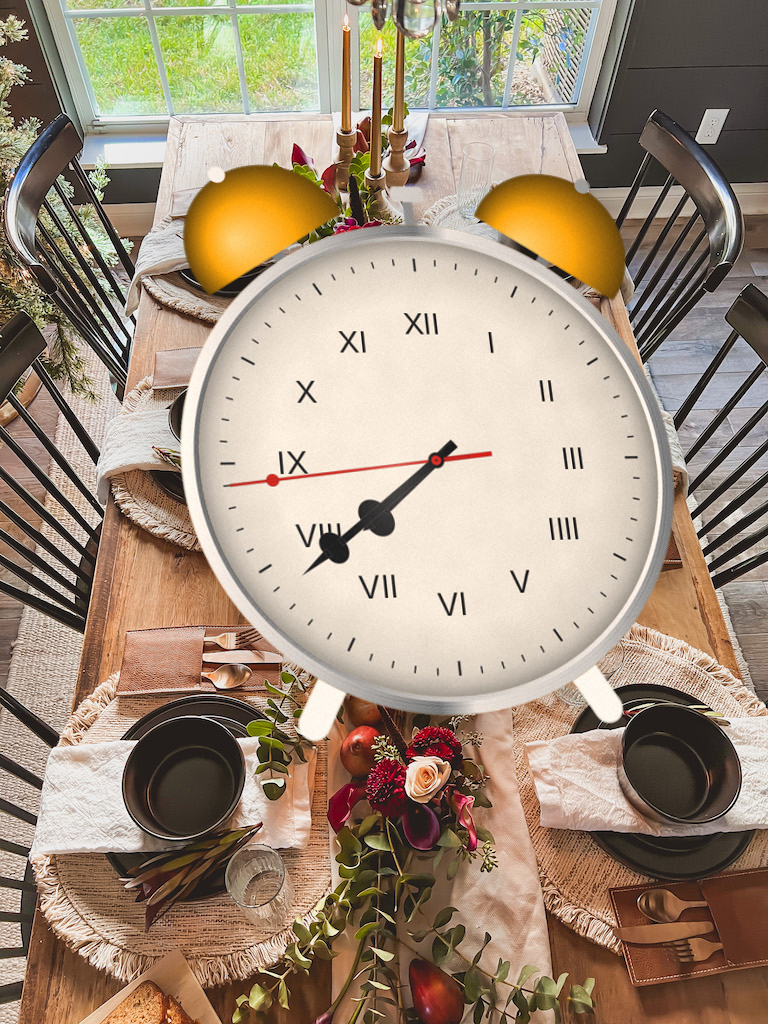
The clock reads {"hour": 7, "minute": 38, "second": 44}
